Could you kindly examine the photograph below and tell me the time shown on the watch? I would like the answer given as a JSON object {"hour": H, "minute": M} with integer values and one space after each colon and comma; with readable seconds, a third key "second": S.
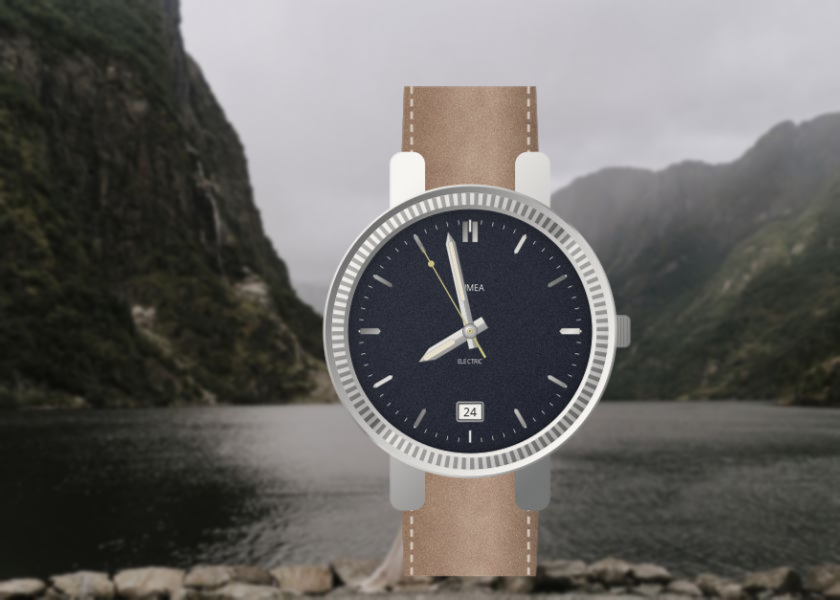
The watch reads {"hour": 7, "minute": 57, "second": 55}
